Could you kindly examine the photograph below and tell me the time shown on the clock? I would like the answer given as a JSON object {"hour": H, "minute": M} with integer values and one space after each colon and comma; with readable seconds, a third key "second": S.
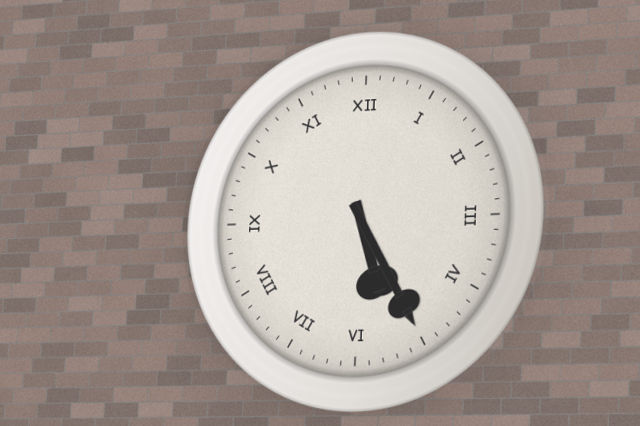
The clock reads {"hour": 5, "minute": 25}
